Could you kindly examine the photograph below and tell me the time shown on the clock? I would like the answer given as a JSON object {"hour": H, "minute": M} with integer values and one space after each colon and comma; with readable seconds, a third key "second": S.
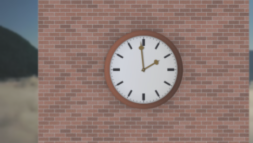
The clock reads {"hour": 1, "minute": 59}
